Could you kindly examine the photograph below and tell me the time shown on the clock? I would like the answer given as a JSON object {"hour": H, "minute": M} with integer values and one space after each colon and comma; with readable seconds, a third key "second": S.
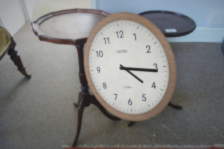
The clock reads {"hour": 4, "minute": 16}
